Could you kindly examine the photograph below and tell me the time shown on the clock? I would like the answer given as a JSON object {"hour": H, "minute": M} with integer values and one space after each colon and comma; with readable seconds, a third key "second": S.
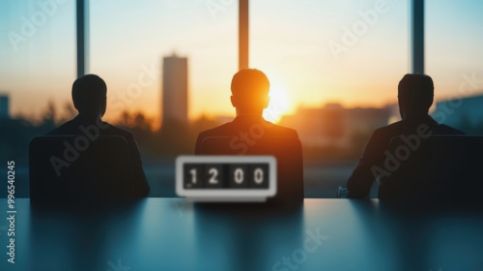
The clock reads {"hour": 12, "minute": 0}
